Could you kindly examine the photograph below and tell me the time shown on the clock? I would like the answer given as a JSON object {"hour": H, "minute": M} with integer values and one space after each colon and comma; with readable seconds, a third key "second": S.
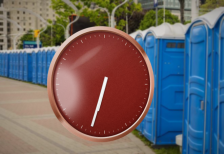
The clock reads {"hour": 6, "minute": 33}
